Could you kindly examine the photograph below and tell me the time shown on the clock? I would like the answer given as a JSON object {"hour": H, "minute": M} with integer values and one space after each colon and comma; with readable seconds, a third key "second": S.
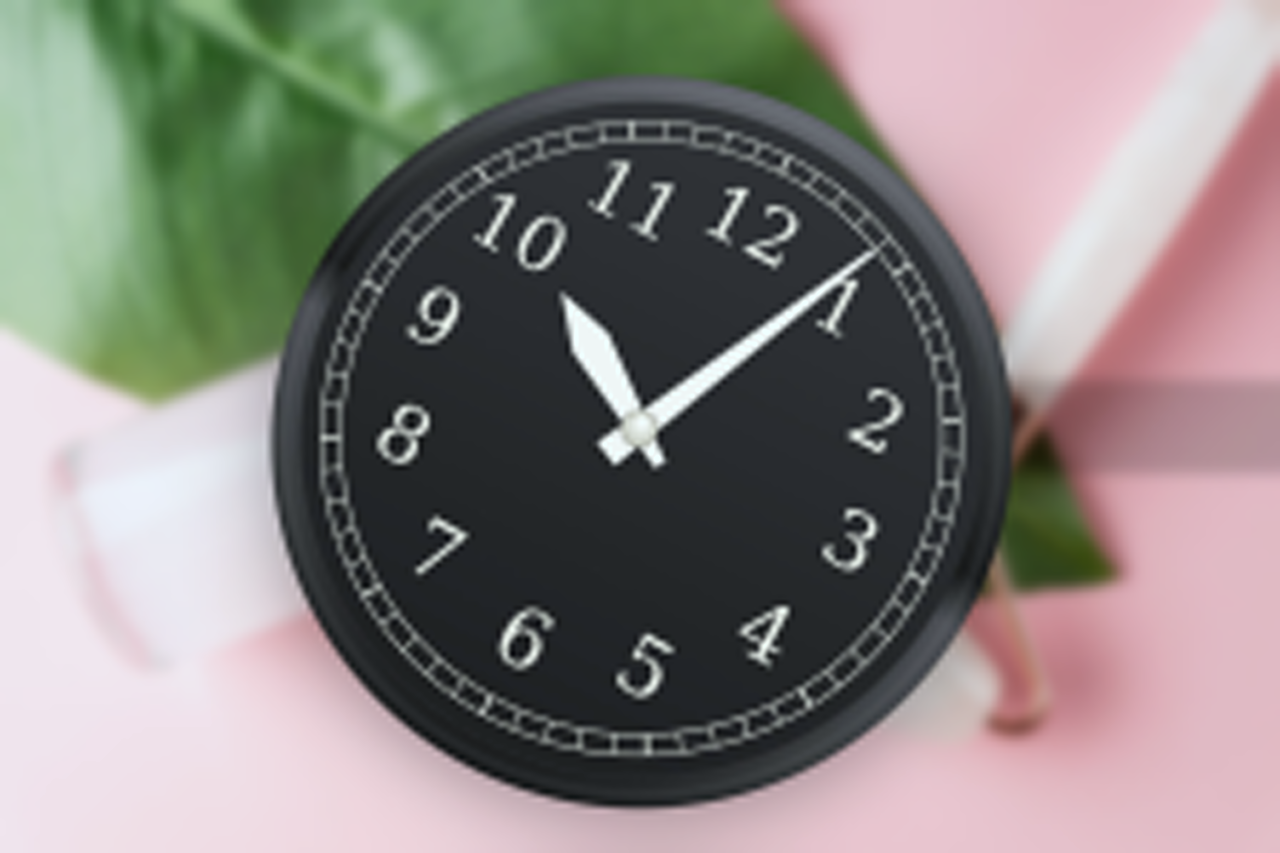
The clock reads {"hour": 10, "minute": 4}
